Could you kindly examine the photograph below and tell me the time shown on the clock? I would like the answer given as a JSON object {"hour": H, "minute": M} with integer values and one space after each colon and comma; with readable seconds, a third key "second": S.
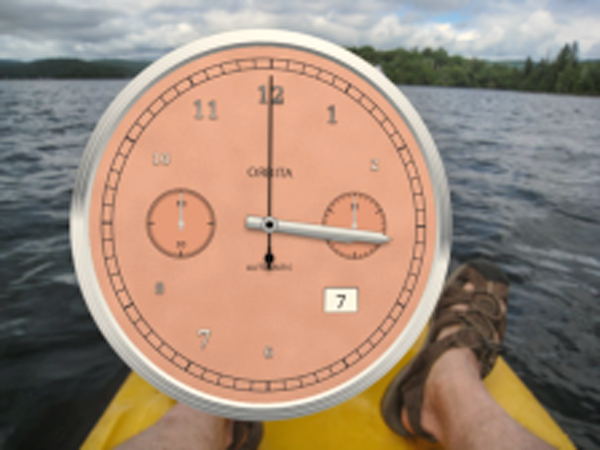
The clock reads {"hour": 3, "minute": 16}
